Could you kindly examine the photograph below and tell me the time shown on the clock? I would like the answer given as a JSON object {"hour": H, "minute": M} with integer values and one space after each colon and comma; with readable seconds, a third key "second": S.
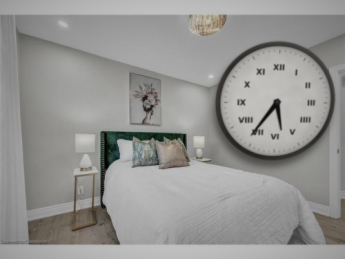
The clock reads {"hour": 5, "minute": 36}
